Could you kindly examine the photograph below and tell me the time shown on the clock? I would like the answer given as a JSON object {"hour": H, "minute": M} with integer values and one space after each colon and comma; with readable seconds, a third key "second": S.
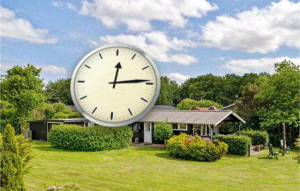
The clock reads {"hour": 12, "minute": 14}
